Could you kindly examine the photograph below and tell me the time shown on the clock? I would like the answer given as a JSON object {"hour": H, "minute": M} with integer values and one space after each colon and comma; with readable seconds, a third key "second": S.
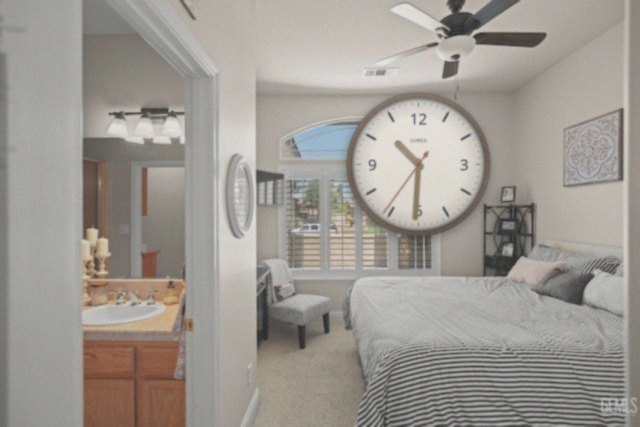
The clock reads {"hour": 10, "minute": 30, "second": 36}
